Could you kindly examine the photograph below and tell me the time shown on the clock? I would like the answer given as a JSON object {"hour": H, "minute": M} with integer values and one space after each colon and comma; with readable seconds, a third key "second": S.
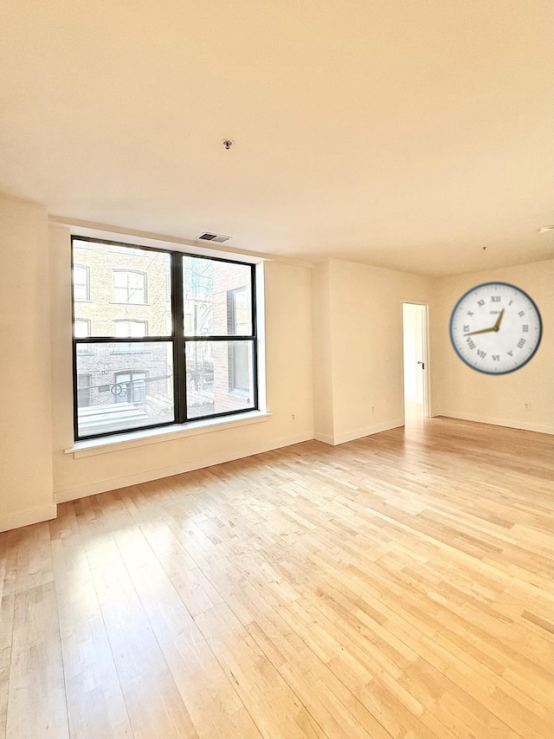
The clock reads {"hour": 12, "minute": 43}
